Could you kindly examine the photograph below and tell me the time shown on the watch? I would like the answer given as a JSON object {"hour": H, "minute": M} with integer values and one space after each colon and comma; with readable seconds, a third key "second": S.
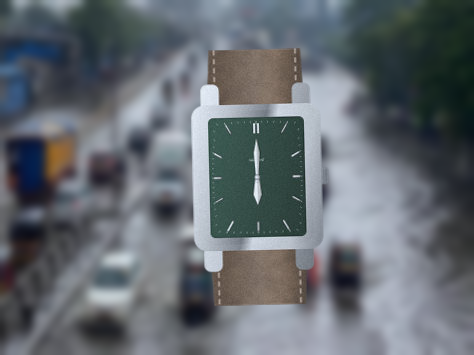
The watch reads {"hour": 6, "minute": 0}
